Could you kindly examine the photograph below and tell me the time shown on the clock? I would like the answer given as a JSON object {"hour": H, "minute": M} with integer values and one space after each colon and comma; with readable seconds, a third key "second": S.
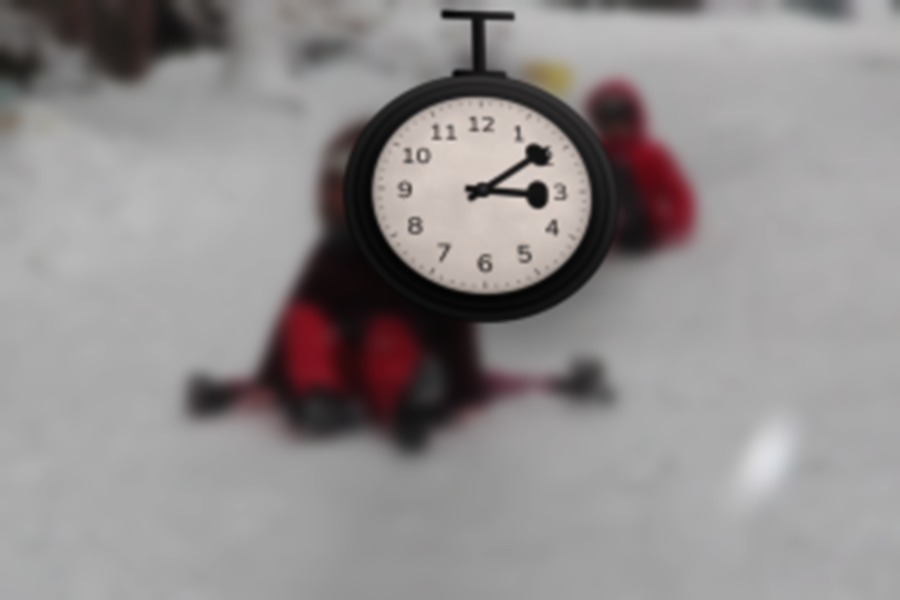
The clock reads {"hour": 3, "minute": 9}
